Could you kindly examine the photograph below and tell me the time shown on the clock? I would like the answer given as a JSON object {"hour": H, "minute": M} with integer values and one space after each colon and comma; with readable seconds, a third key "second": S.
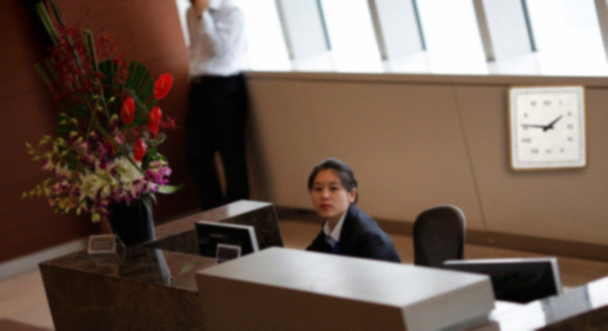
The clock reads {"hour": 1, "minute": 46}
